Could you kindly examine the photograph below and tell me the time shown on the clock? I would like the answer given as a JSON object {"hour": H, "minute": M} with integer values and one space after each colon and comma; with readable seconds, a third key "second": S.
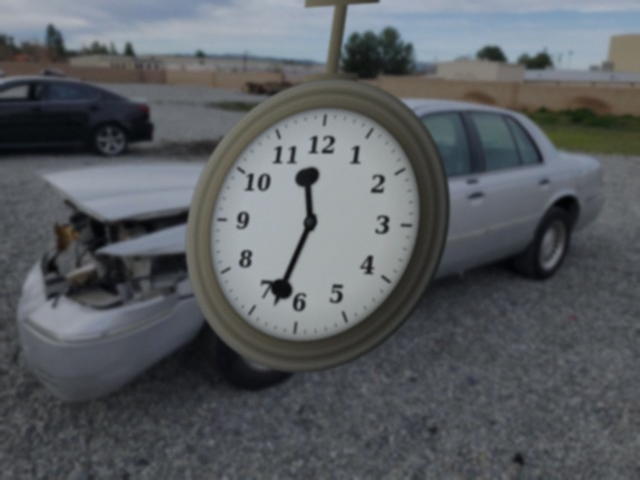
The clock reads {"hour": 11, "minute": 33}
